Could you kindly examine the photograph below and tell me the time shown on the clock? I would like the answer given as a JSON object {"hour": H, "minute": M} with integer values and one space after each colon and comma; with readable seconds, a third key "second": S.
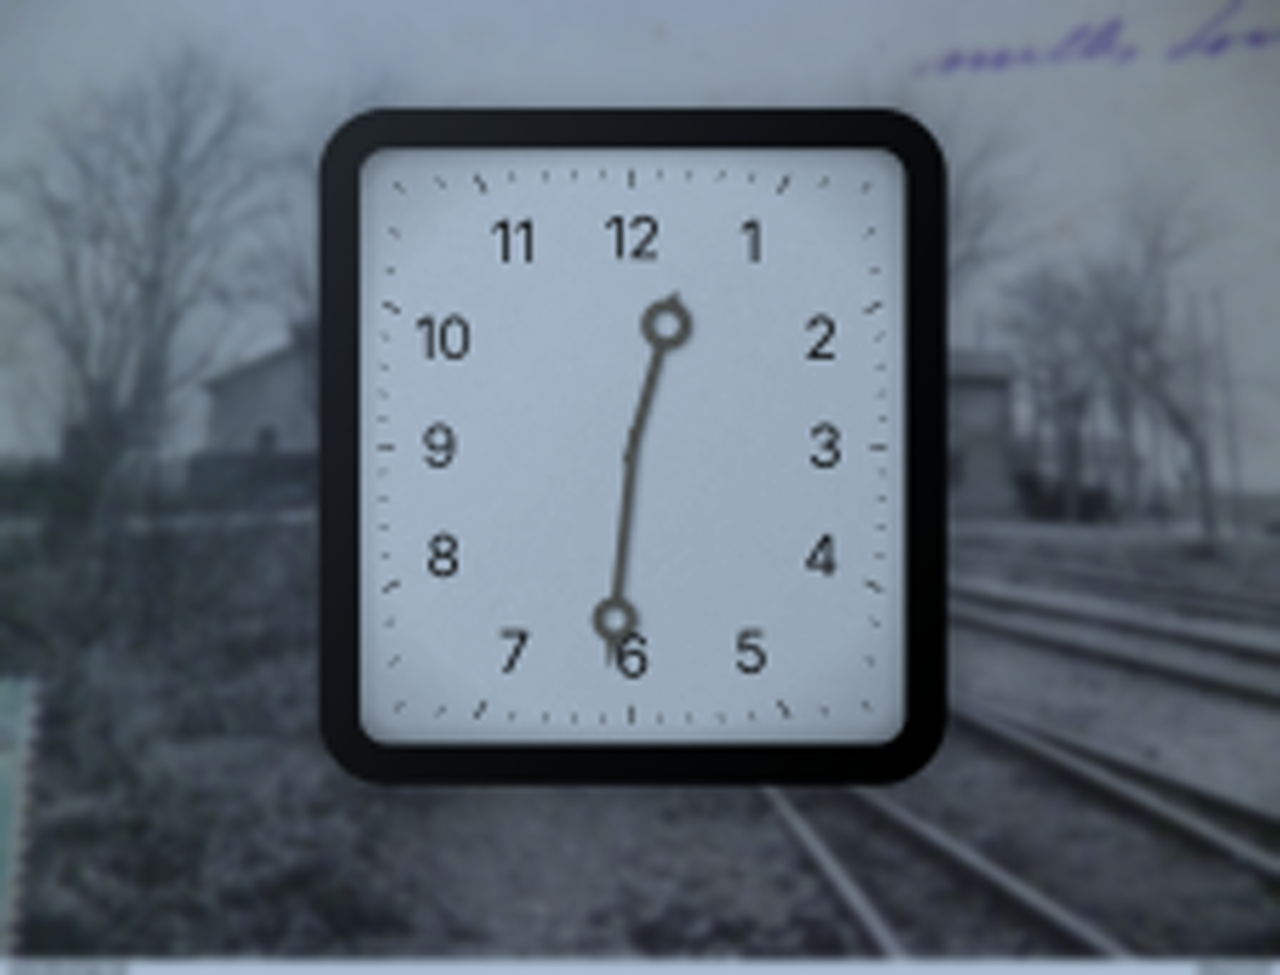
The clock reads {"hour": 12, "minute": 31}
